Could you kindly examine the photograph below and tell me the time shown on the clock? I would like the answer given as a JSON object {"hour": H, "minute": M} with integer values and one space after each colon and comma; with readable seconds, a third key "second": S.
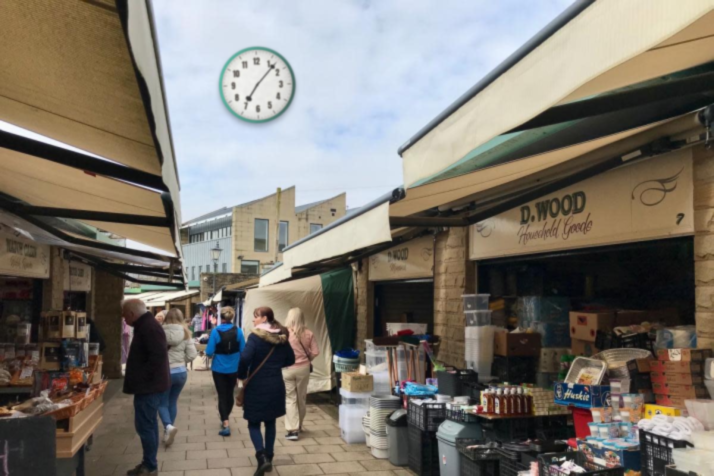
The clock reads {"hour": 7, "minute": 7}
